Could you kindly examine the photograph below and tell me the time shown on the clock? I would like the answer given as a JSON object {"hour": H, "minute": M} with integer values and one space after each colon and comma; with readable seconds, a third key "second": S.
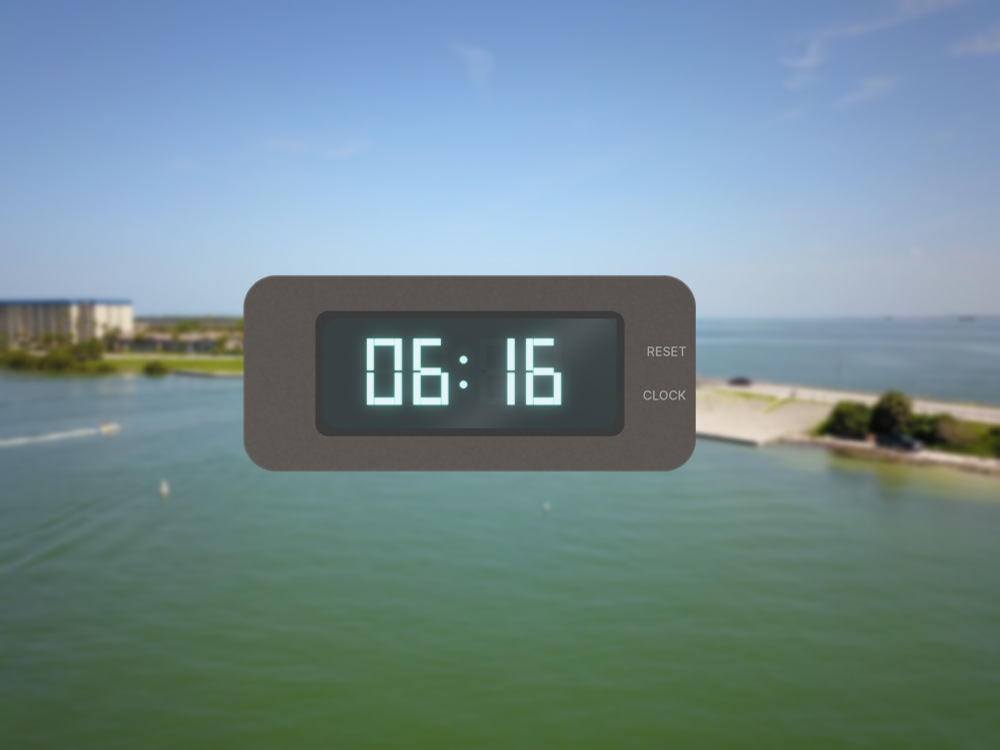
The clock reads {"hour": 6, "minute": 16}
